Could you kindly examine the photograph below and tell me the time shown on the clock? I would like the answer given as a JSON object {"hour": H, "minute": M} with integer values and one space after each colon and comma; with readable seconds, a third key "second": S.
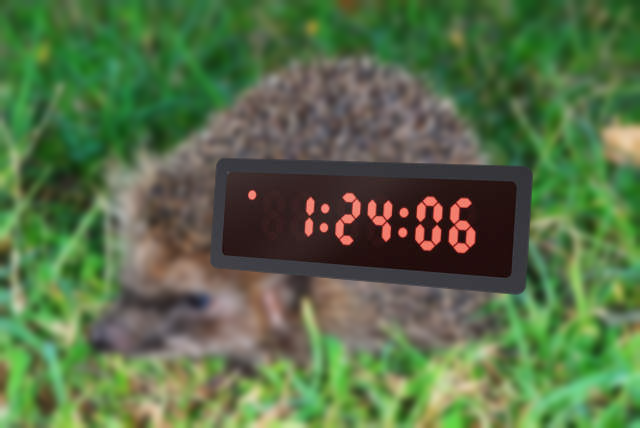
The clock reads {"hour": 1, "minute": 24, "second": 6}
